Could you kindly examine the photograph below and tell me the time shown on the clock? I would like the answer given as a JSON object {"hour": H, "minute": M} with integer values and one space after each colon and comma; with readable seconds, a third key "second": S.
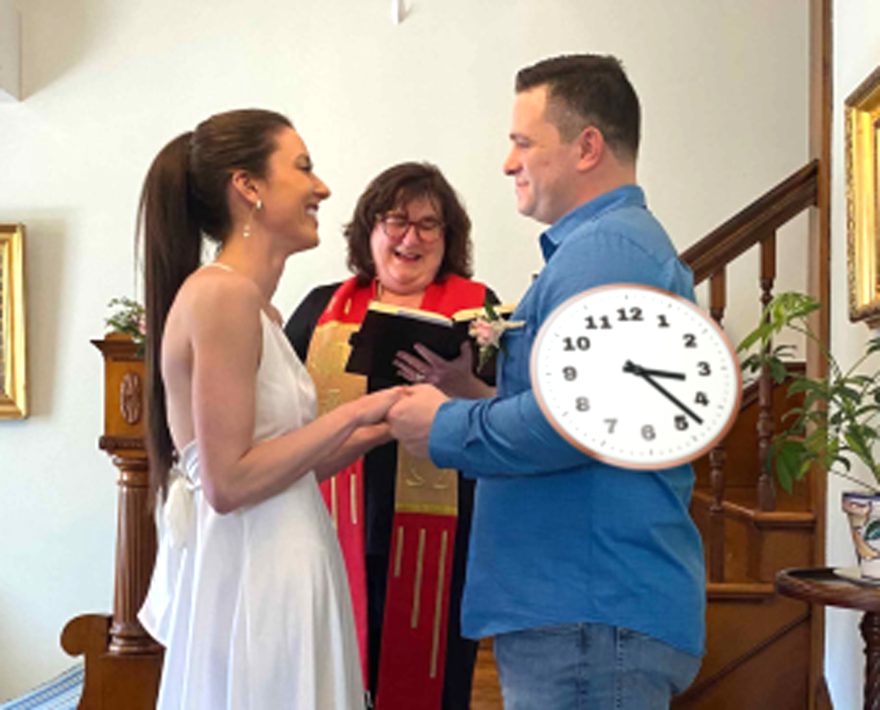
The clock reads {"hour": 3, "minute": 23}
